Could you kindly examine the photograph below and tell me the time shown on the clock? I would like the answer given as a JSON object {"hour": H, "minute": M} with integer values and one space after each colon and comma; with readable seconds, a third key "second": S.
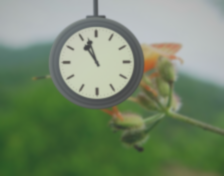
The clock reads {"hour": 10, "minute": 57}
